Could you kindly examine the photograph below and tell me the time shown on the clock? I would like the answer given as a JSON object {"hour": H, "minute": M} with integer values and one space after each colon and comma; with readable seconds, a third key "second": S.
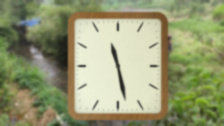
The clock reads {"hour": 11, "minute": 28}
